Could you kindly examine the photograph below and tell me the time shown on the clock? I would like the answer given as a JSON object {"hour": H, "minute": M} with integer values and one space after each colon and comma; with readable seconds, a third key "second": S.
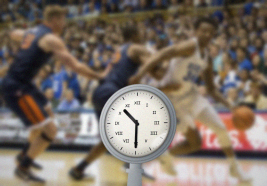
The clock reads {"hour": 10, "minute": 30}
